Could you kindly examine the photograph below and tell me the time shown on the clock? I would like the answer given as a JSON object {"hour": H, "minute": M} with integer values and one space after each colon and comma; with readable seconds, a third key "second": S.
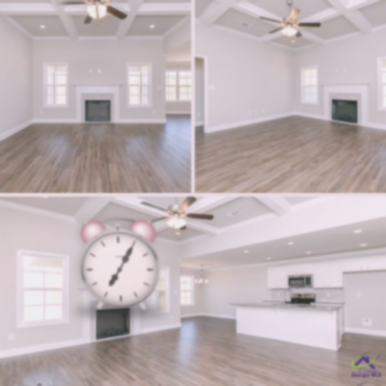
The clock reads {"hour": 7, "minute": 5}
